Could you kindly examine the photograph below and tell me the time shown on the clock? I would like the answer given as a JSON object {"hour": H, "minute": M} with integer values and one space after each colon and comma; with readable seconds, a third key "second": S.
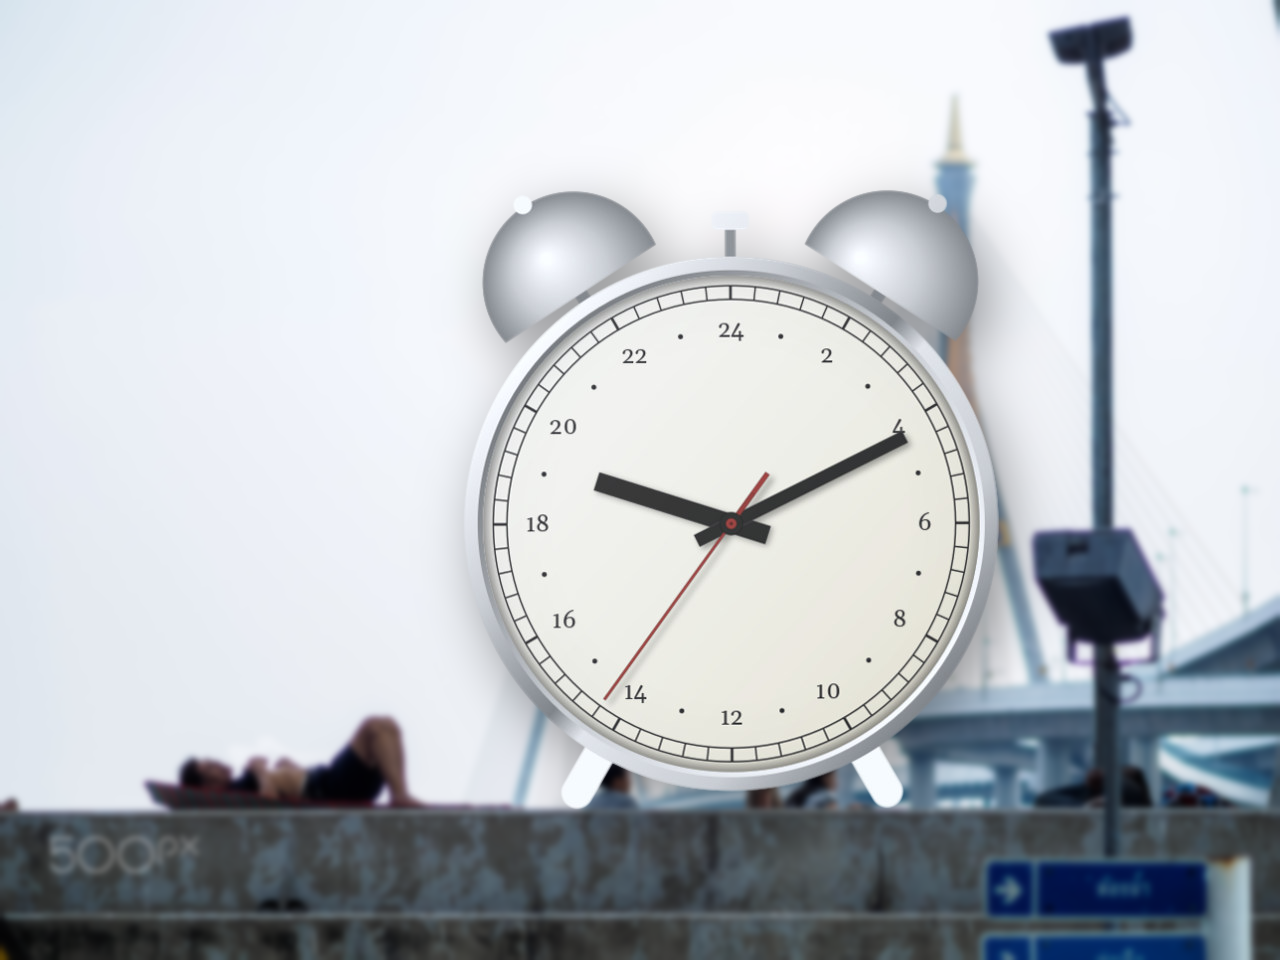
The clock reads {"hour": 19, "minute": 10, "second": 36}
